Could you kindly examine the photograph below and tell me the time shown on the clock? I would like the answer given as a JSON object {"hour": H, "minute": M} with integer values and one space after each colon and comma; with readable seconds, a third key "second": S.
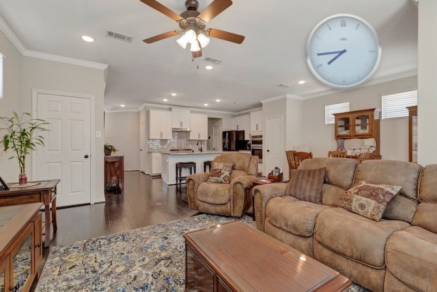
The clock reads {"hour": 7, "minute": 44}
